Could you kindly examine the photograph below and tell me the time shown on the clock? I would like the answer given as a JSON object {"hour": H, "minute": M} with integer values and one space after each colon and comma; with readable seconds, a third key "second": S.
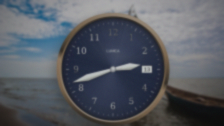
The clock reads {"hour": 2, "minute": 42}
